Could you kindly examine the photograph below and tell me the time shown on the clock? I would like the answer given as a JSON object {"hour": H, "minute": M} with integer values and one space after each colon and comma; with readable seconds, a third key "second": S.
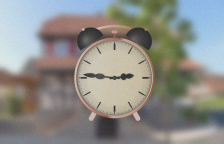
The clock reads {"hour": 2, "minute": 46}
